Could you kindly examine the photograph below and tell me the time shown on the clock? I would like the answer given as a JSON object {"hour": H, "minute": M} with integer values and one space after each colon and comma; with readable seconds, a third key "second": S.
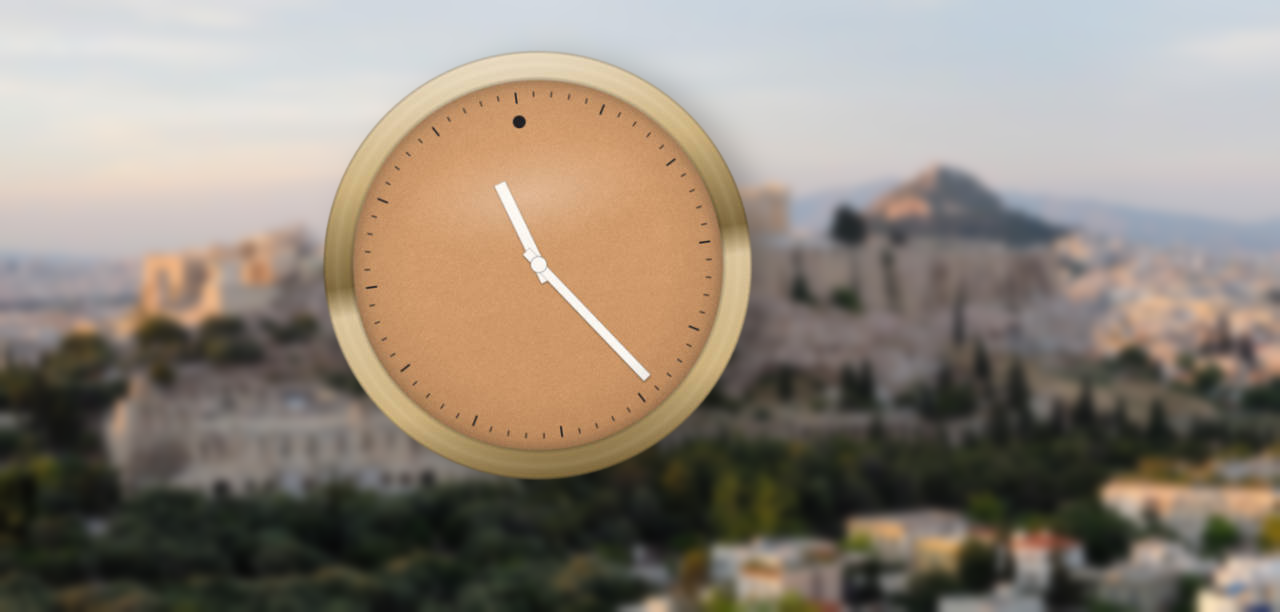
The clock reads {"hour": 11, "minute": 24}
